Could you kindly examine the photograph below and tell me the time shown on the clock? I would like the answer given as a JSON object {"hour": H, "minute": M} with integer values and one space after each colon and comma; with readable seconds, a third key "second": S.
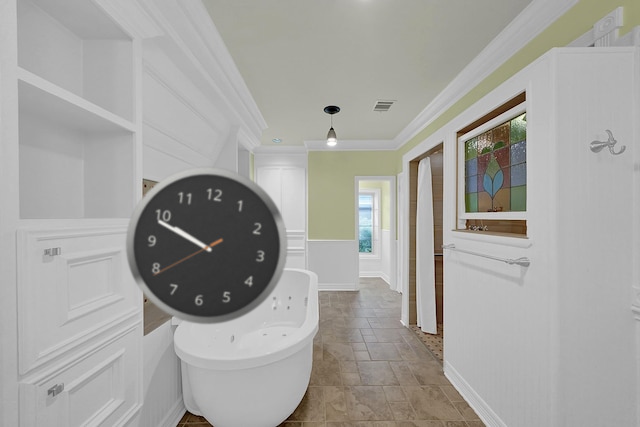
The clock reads {"hour": 9, "minute": 48, "second": 39}
